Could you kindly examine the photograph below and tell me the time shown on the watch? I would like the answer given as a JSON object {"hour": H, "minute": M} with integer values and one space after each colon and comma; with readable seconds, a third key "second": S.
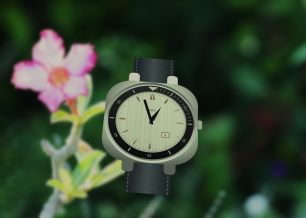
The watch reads {"hour": 12, "minute": 57}
